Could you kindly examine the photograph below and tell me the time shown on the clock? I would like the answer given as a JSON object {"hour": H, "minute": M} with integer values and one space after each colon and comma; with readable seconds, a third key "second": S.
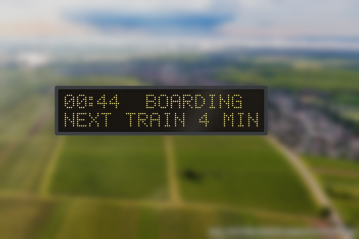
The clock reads {"hour": 0, "minute": 44}
